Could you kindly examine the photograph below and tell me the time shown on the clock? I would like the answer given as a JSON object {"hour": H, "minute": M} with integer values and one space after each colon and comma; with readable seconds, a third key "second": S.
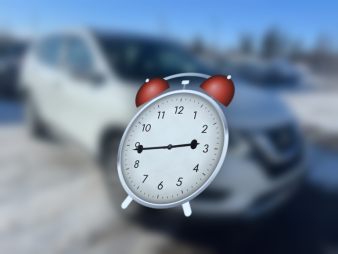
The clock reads {"hour": 2, "minute": 44}
